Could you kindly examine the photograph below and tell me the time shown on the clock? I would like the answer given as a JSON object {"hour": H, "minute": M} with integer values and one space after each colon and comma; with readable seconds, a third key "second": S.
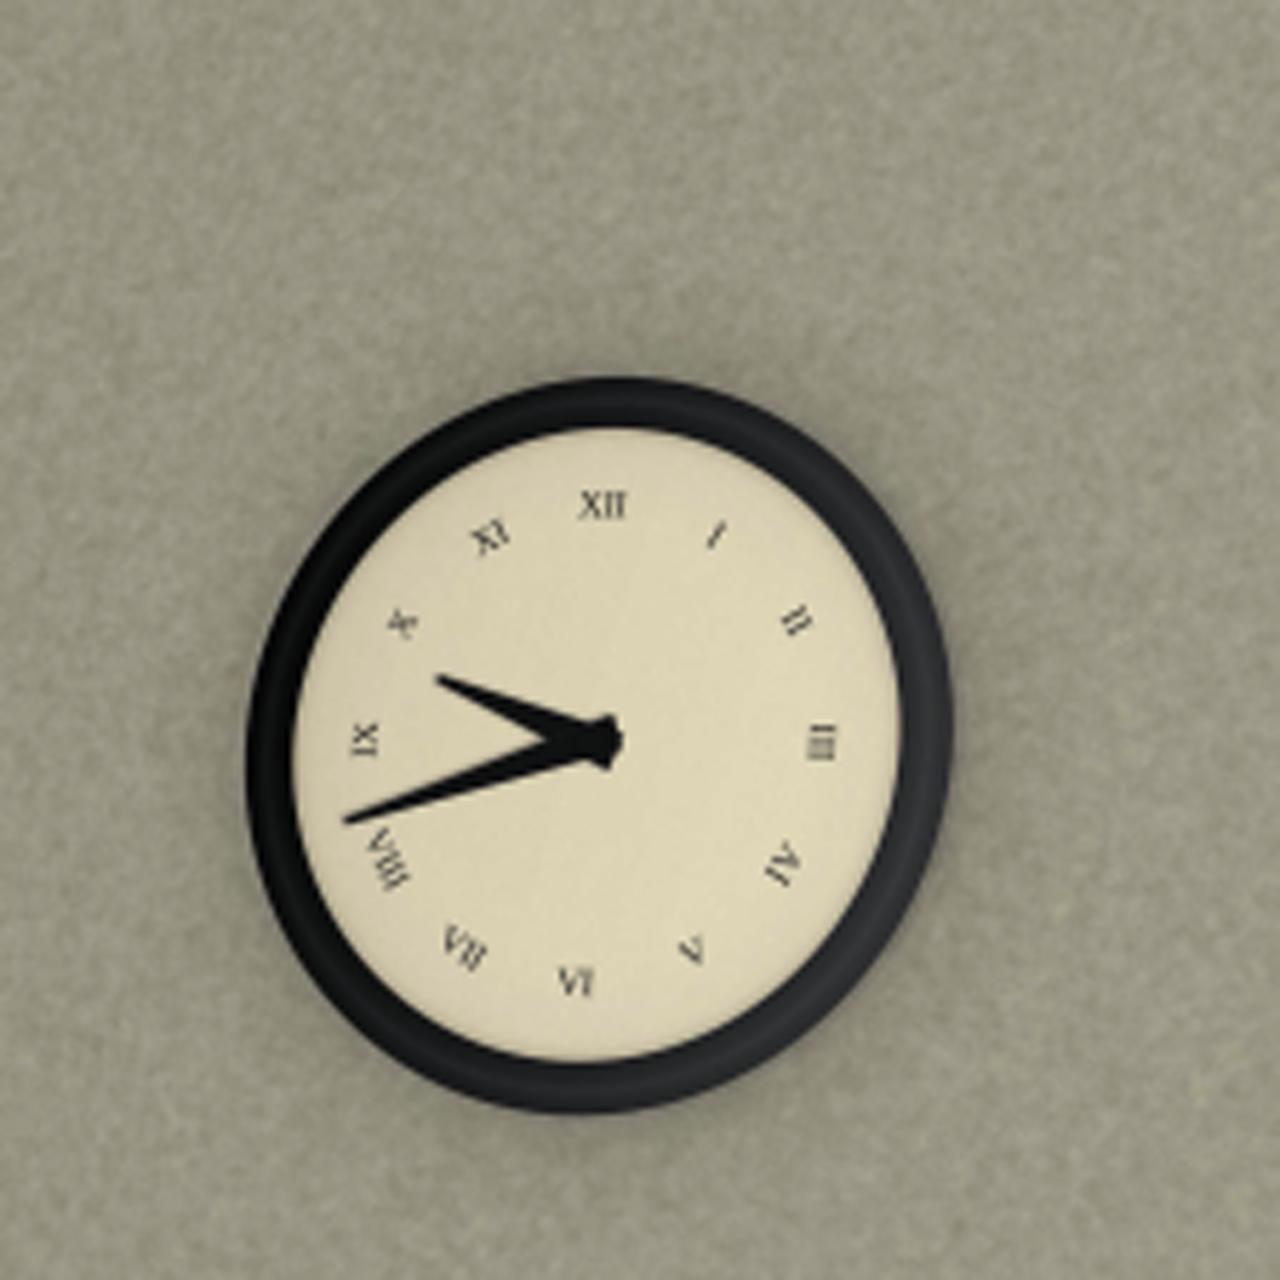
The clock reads {"hour": 9, "minute": 42}
